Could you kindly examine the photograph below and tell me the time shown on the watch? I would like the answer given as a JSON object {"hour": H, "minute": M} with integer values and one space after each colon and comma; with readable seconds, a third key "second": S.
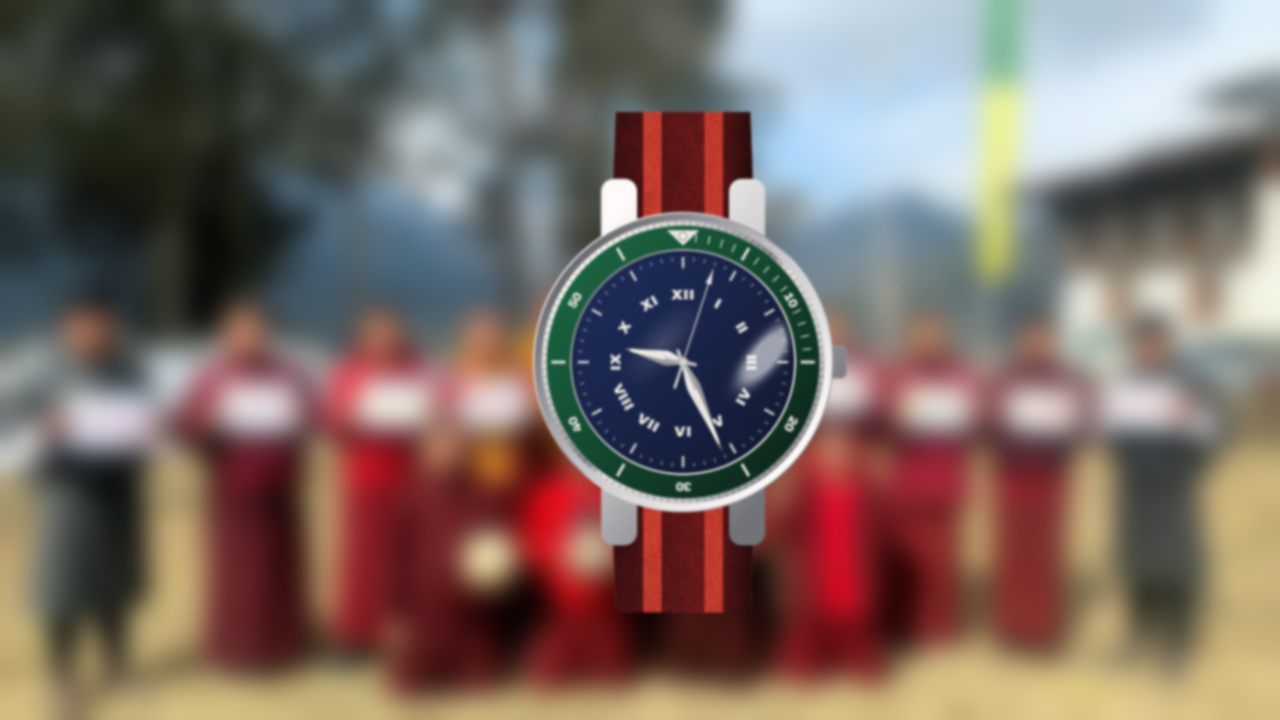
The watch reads {"hour": 9, "minute": 26, "second": 3}
